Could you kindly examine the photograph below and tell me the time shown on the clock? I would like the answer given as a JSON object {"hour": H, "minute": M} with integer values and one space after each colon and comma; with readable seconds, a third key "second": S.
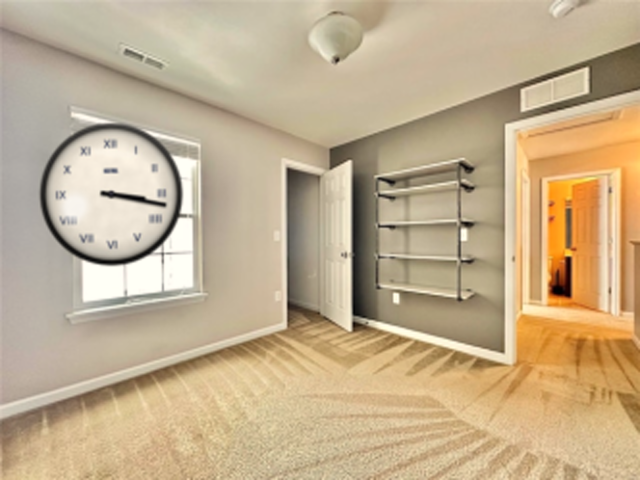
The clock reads {"hour": 3, "minute": 17}
